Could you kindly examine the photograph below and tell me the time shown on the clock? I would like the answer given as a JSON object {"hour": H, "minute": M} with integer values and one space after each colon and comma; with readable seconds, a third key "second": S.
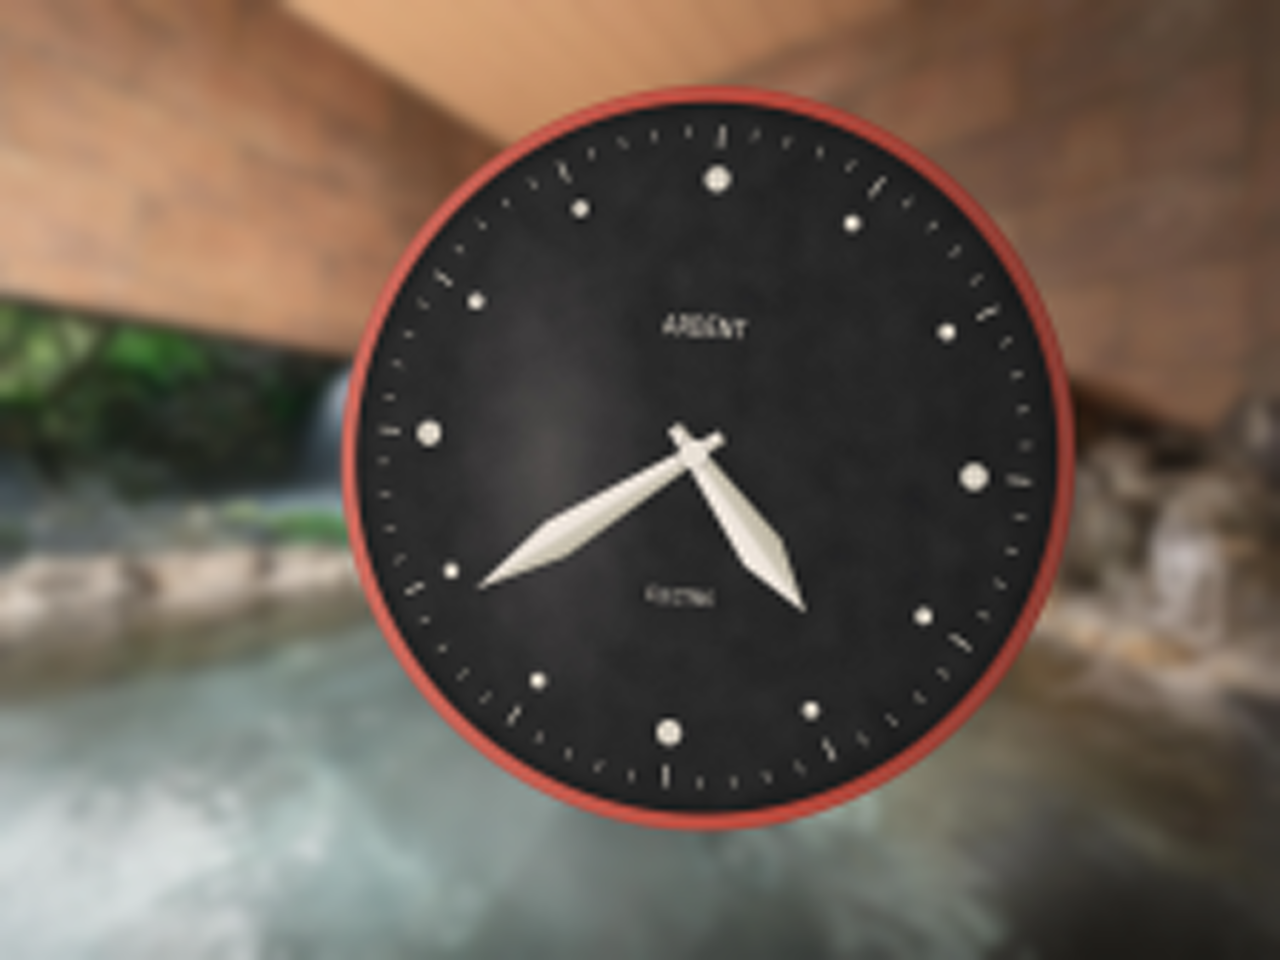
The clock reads {"hour": 4, "minute": 39}
